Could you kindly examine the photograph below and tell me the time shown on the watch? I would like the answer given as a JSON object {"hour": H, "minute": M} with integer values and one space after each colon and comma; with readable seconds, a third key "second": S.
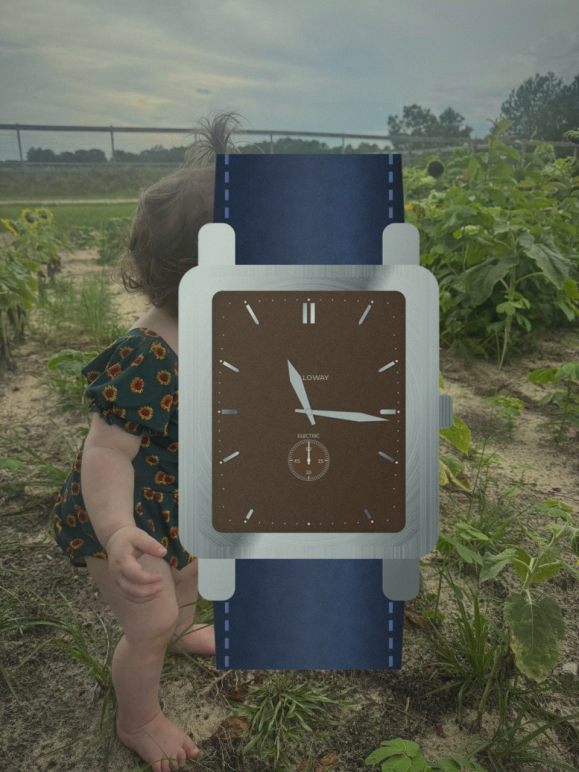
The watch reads {"hour": 11, "minute": 16}
